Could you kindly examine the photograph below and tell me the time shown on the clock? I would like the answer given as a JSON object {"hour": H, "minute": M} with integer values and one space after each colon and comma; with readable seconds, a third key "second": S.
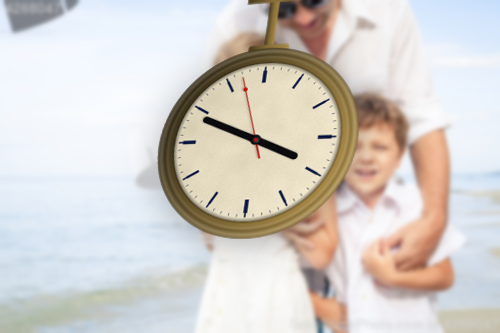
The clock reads {"hour": 3, "minute": 48, "second": 57}
